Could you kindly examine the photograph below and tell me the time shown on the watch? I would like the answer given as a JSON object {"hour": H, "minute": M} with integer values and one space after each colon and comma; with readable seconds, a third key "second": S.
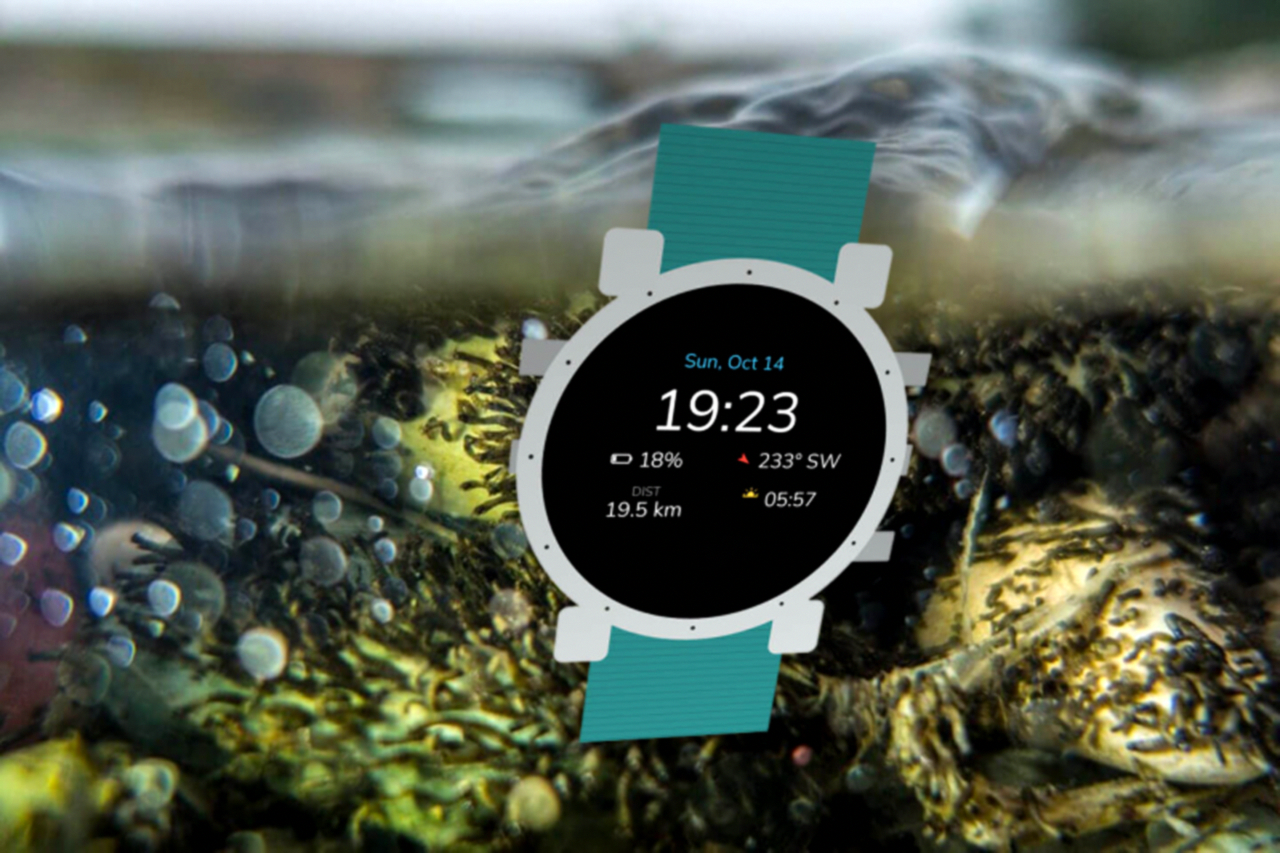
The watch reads {"hour": 19, "minute": 23}
